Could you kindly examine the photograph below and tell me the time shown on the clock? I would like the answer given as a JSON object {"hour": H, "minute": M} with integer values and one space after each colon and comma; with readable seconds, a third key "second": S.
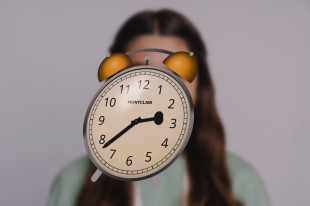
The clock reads {"hour": 2, "minute": 38}
